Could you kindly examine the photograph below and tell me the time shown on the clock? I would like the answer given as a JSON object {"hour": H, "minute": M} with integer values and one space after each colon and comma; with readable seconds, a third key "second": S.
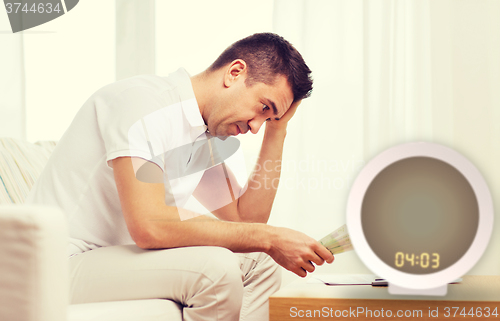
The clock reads {"hour": 4, "minute": 3}
